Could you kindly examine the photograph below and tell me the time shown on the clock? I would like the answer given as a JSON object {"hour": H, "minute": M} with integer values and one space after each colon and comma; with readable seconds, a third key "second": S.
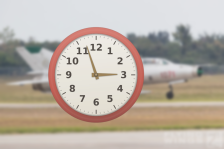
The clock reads {"hour": 2, "minute": 57}
